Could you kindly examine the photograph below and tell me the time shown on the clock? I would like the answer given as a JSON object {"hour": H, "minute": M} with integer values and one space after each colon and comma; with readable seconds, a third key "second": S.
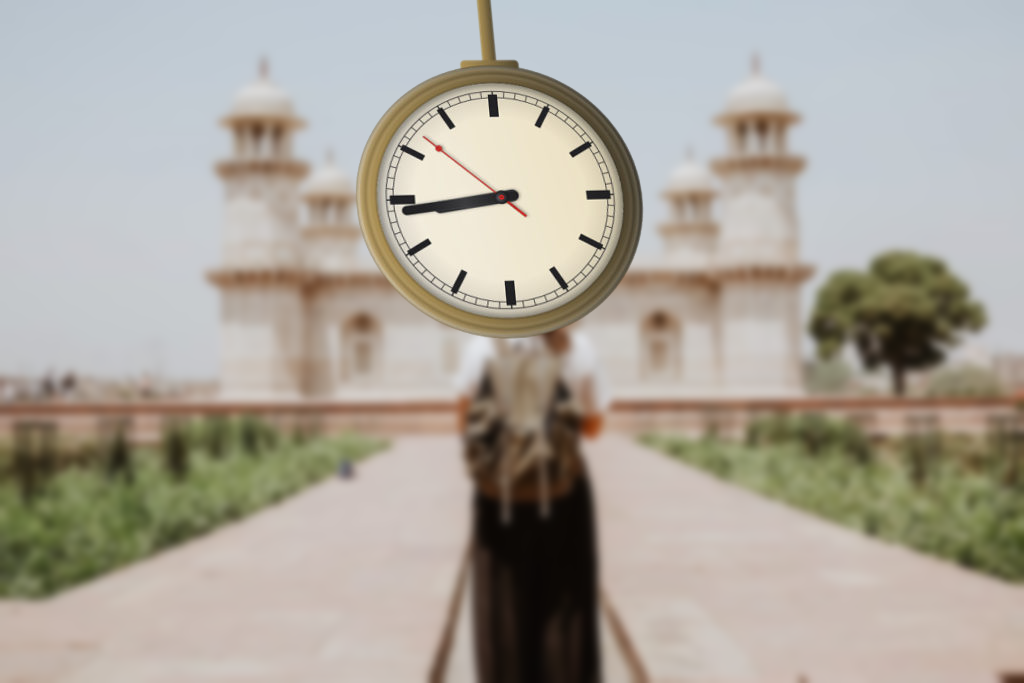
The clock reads {"hour": 8, "minute": 43, "second": 52}
